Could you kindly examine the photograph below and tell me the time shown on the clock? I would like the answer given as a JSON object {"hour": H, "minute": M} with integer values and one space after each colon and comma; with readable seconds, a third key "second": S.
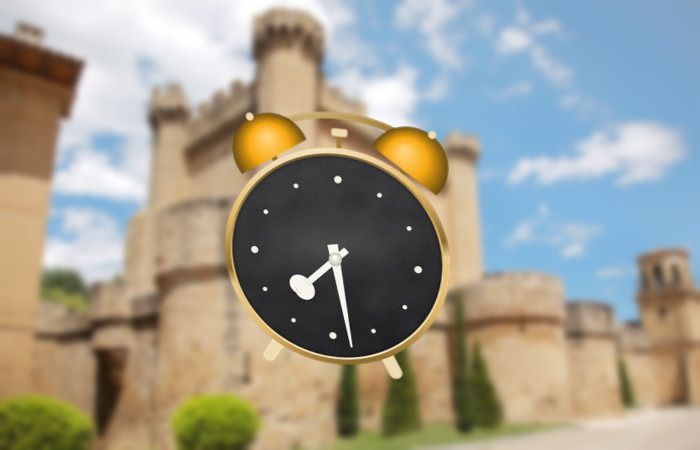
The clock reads {"hour": 7, "minute": 28}
